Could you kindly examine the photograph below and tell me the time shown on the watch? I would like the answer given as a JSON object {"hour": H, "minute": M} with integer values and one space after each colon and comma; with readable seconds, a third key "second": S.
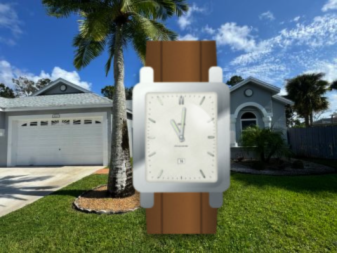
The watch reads {"hour": 11, "minute": 1}
